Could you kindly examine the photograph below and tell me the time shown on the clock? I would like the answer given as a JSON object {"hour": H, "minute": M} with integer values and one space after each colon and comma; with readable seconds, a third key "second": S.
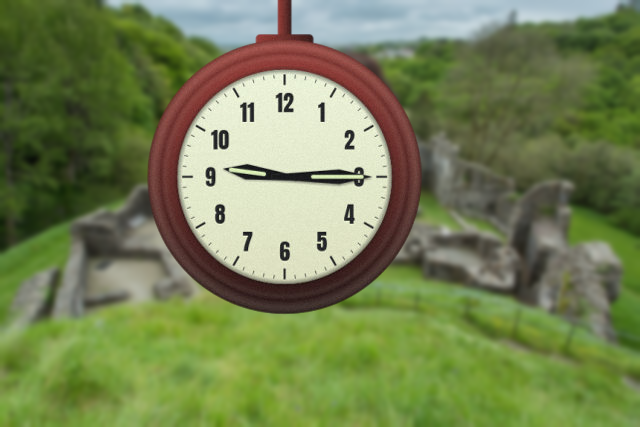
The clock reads {"hour": 9, "minute": 15}
